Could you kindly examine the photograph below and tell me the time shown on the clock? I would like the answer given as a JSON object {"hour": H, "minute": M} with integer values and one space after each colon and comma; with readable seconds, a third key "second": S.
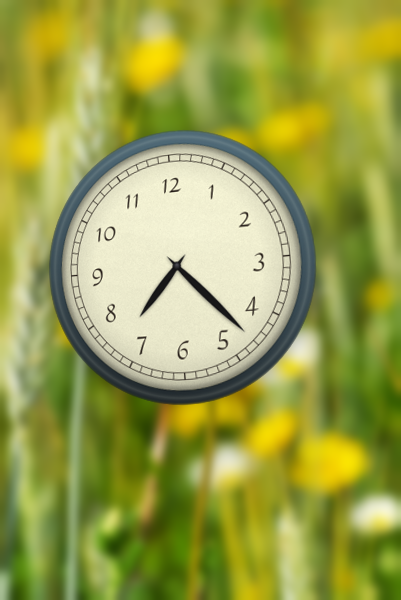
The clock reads {"hour": 7, "minute": 23}
